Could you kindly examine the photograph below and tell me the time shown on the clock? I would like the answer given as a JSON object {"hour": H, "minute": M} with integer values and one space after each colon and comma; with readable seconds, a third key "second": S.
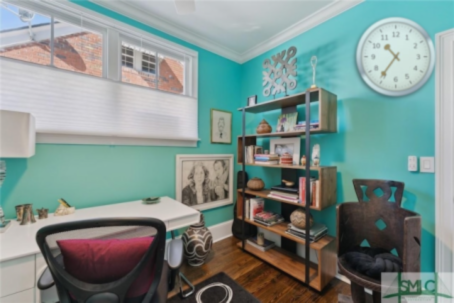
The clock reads {"hour": 10, "minute": 36}
